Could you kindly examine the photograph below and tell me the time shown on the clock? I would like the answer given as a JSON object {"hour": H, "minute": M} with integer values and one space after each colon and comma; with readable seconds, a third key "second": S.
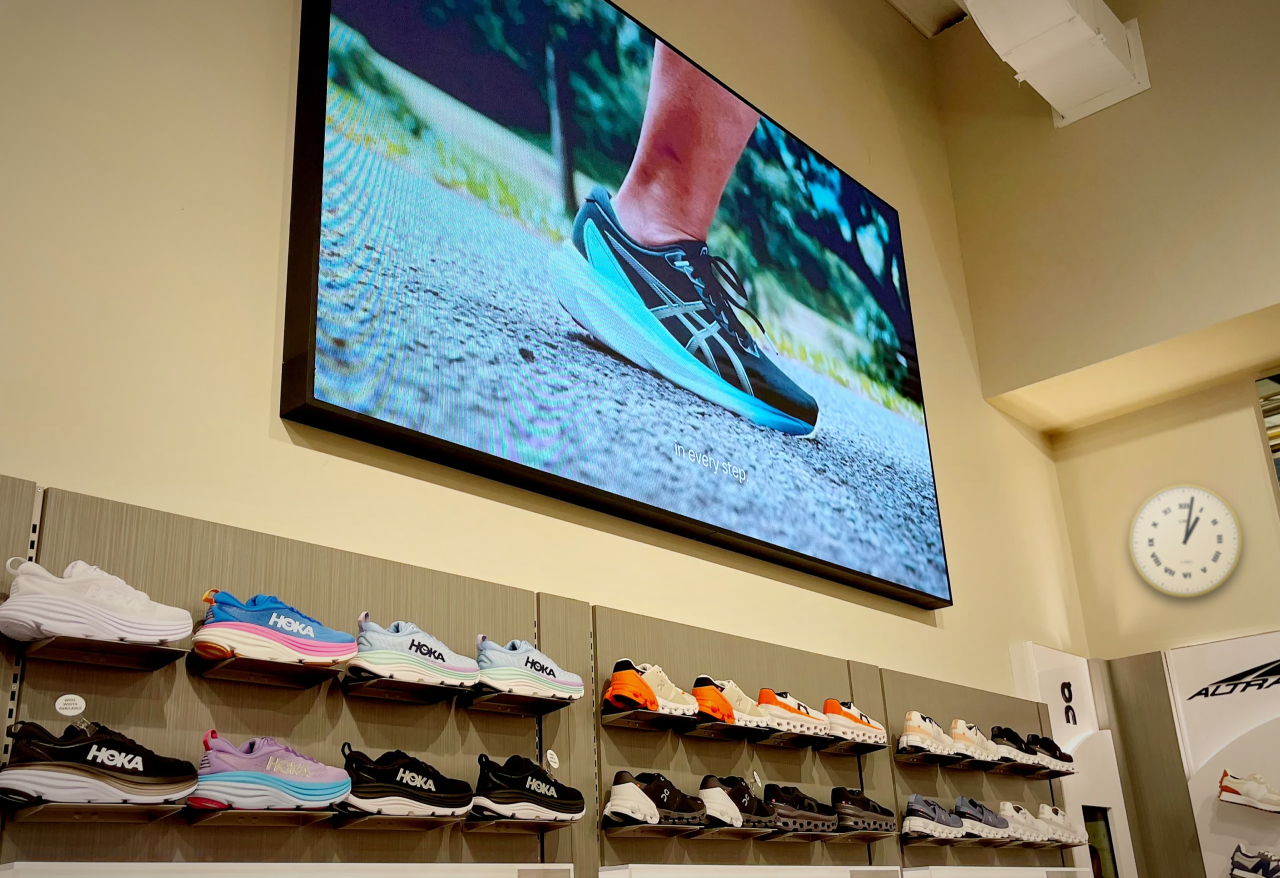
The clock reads {"hour": 1, "minute": 2}
